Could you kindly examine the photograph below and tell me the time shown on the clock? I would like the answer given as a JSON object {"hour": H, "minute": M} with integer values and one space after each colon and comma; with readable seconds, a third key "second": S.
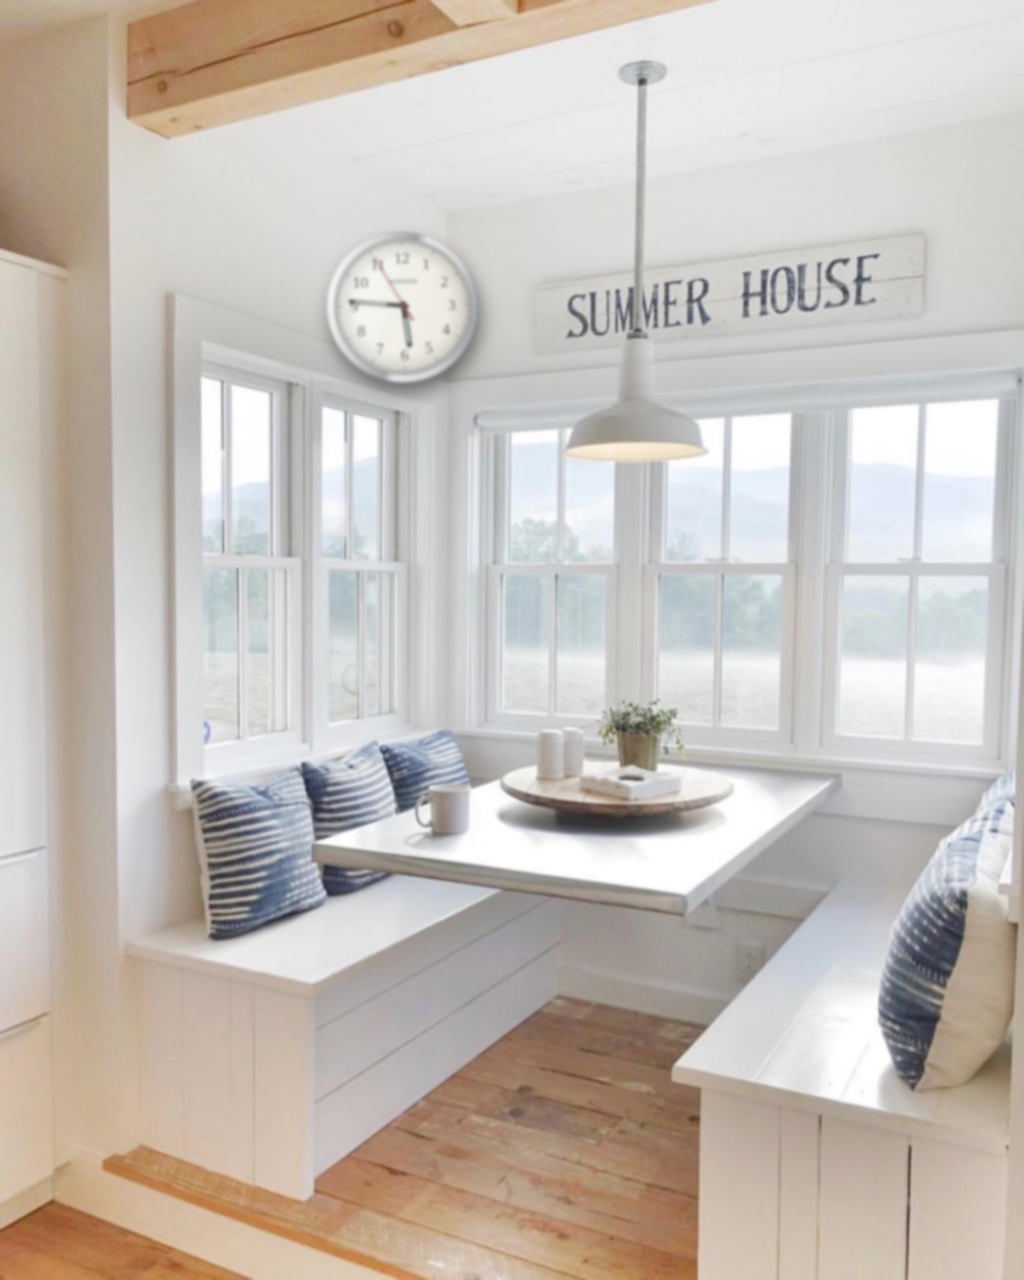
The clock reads {"hour": 5, "minute": 45, "second": 55}
